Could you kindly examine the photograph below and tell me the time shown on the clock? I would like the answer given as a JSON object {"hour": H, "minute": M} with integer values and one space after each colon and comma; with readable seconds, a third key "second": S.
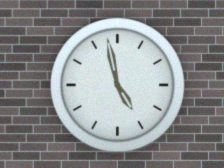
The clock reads {"hour": 4, "minute": 58}
